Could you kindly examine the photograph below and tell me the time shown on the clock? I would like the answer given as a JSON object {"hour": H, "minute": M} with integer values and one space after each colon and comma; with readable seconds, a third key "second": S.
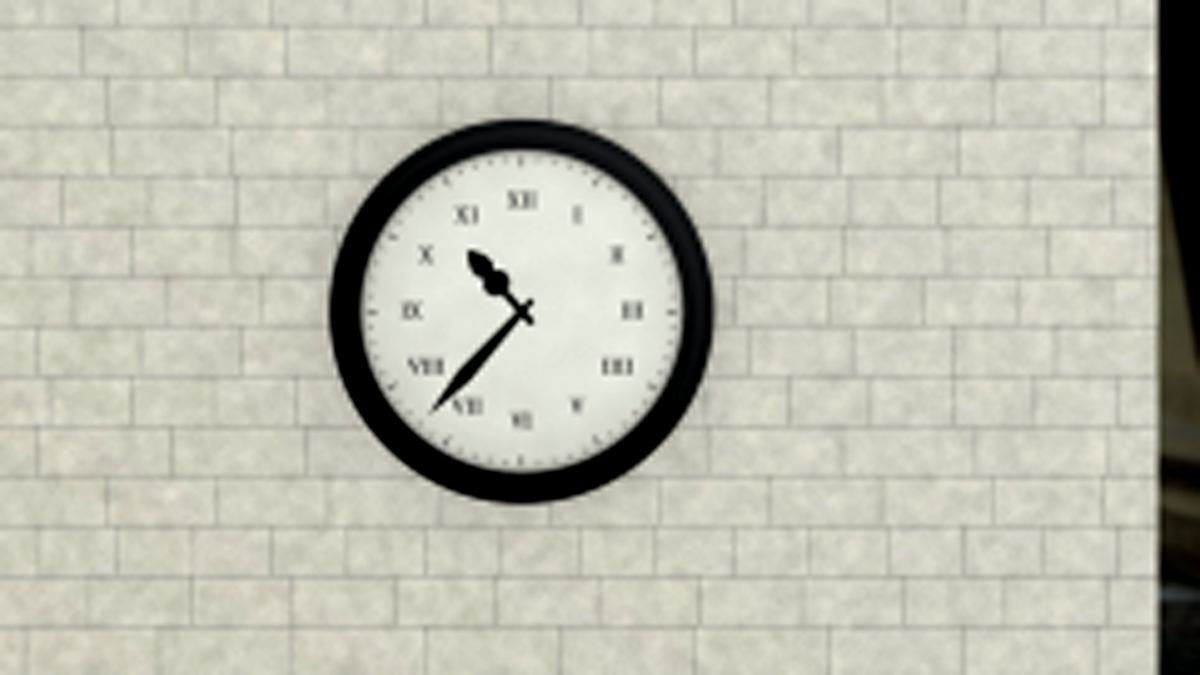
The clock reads {"hour": 10, "minute": 37}
